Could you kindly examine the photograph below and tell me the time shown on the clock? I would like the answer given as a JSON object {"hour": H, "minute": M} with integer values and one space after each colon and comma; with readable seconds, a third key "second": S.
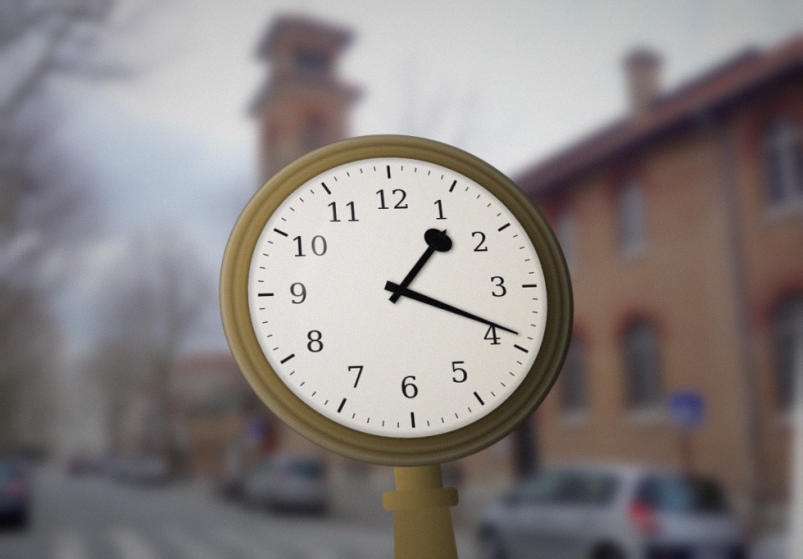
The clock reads {"hour": 1, "minute": 19}
